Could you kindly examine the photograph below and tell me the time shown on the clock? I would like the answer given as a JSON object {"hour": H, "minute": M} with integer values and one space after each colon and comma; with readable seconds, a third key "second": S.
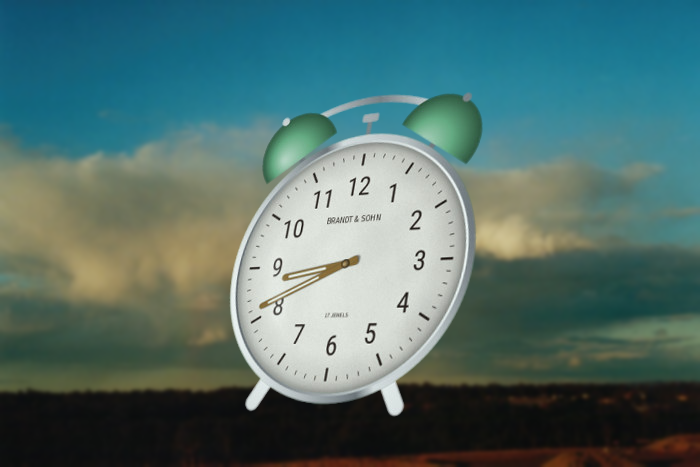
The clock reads {"hour": 8, "minute": 41}
